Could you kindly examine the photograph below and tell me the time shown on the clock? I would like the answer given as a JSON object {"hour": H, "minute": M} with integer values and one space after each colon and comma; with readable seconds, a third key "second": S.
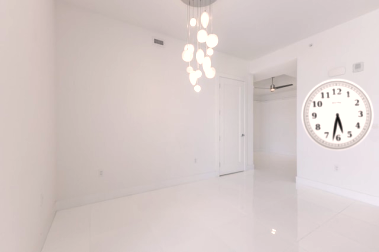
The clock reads {"hour": 5, "minute": 32}
